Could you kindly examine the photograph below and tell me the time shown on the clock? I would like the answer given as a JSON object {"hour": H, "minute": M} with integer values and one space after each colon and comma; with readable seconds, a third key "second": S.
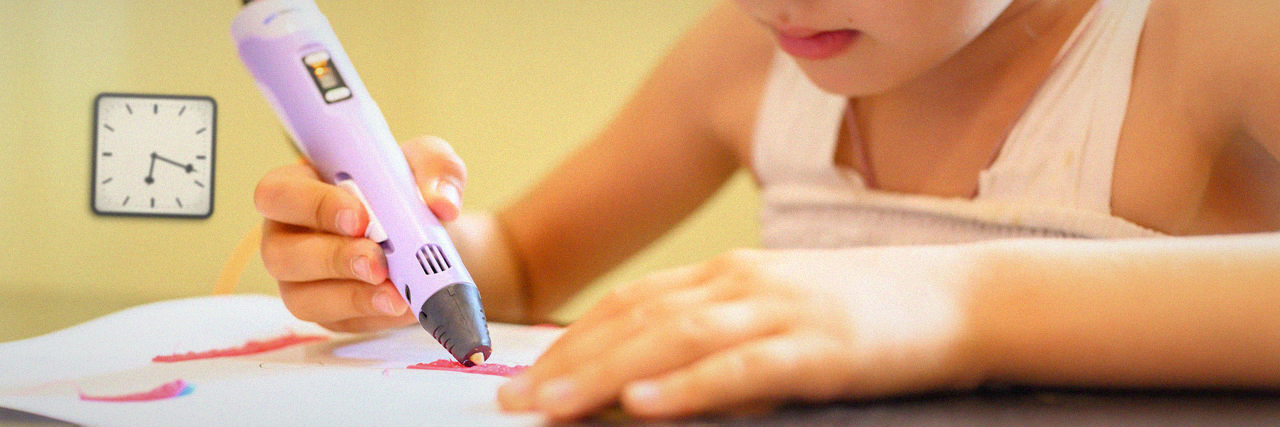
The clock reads {"hour": 6, "minute": 18}
